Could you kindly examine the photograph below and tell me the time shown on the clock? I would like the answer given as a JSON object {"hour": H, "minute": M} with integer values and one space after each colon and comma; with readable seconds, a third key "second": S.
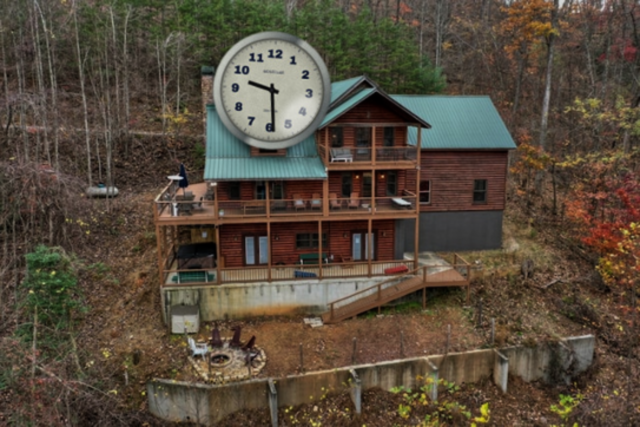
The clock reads {"hour": 9, "minute": 29}
